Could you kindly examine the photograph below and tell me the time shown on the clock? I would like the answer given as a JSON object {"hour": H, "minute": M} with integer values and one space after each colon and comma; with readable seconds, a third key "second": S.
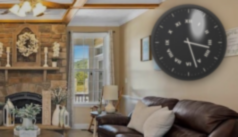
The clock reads {"hour": 3, "minute": 27}
